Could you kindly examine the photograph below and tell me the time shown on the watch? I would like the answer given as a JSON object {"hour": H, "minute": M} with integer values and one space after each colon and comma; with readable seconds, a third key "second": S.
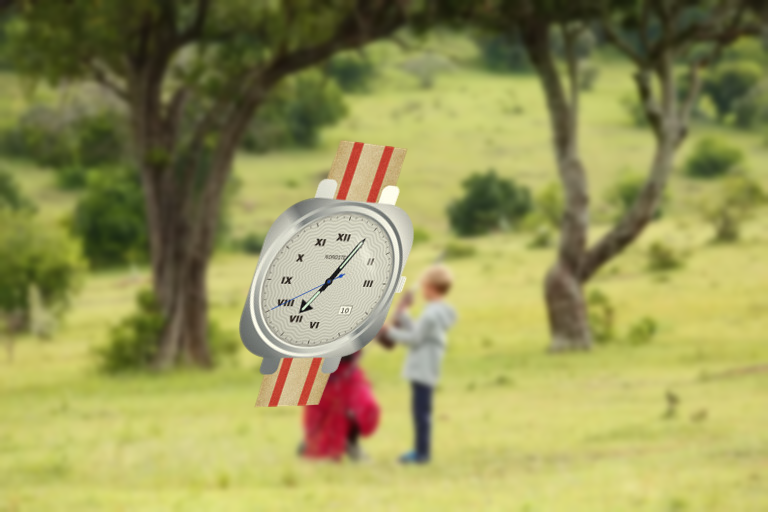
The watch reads {"hour": 7, "minute": 4, "second": 40}
